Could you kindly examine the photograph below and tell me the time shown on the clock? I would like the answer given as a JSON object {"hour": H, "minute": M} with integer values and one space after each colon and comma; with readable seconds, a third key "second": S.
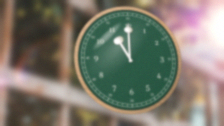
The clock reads {"hour": 11, "minute": 0}
